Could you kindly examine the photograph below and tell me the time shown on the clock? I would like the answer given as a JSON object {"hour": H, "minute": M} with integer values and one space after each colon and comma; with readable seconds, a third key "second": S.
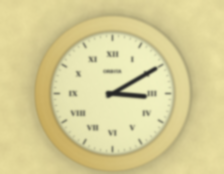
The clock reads {"hour": 3, "minute": 10}
